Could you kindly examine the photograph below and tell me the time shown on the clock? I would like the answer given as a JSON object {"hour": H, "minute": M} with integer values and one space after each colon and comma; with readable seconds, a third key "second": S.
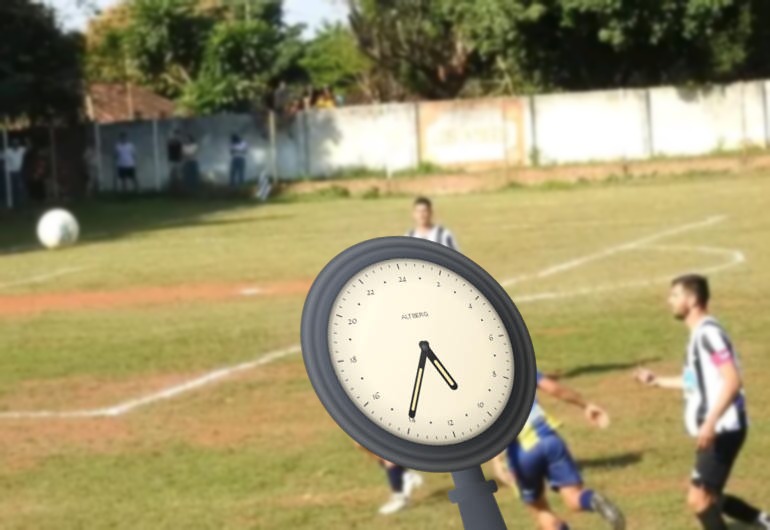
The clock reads {"hour": 10, "minute": 35}
